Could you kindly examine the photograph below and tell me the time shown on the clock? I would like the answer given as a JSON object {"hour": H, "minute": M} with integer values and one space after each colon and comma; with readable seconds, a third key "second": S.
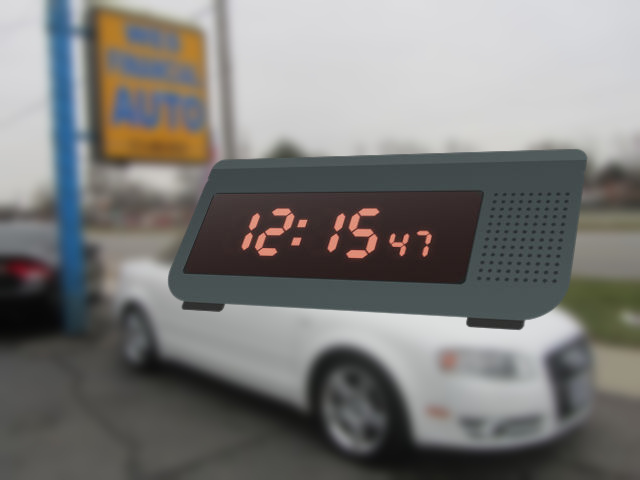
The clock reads {"hour": 12, "minute": 15, "second": 47}
